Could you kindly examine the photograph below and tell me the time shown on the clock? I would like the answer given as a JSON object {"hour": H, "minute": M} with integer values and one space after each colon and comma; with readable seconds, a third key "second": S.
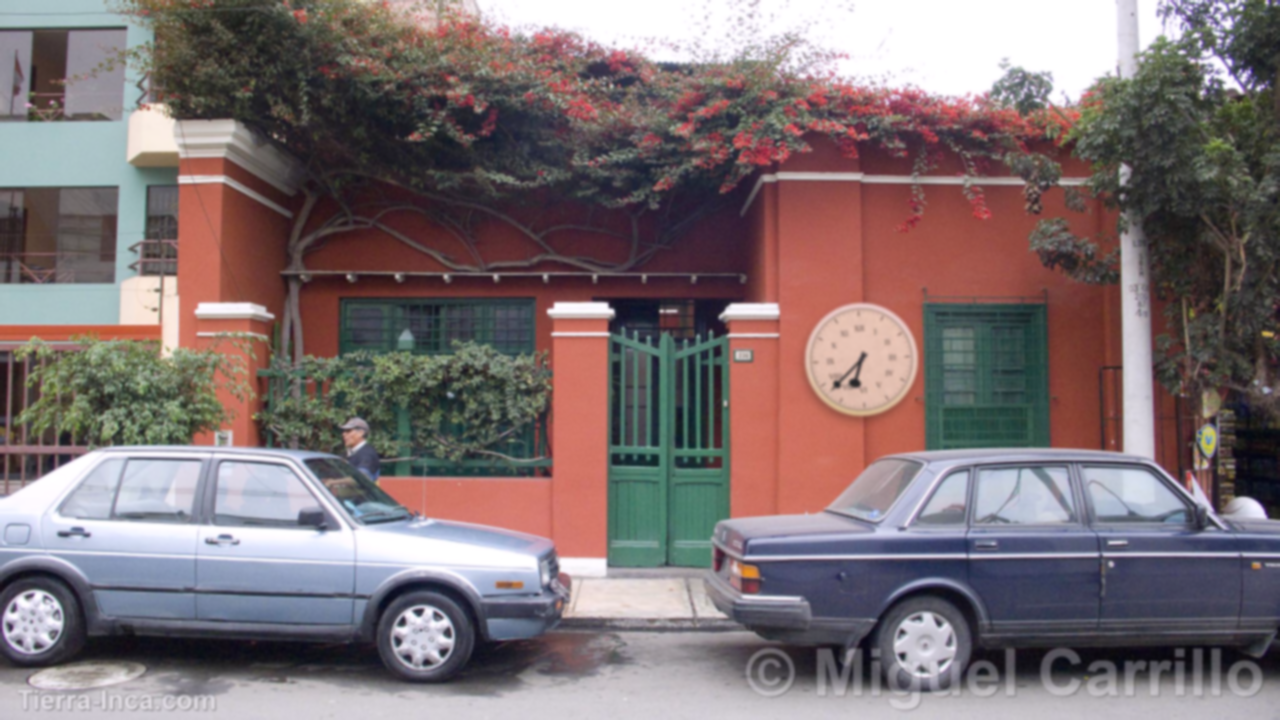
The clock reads {"hour": 6, "minute": 38}
